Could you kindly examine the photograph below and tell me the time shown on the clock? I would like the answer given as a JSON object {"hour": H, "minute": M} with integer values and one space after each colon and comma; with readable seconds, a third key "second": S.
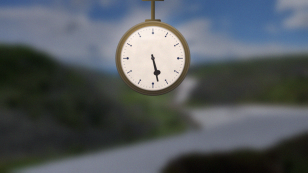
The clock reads {"hour": 5, "minute": 28}
